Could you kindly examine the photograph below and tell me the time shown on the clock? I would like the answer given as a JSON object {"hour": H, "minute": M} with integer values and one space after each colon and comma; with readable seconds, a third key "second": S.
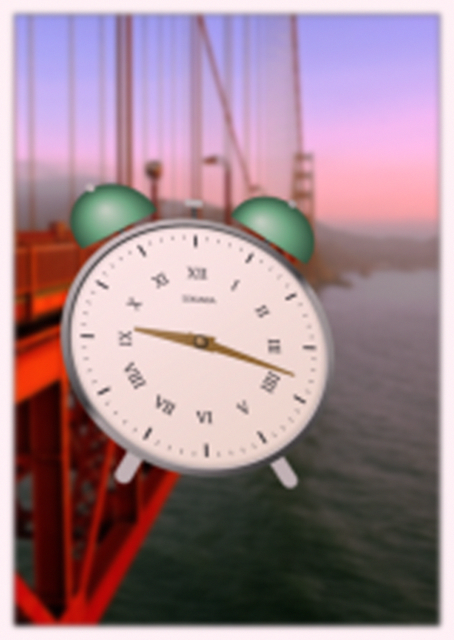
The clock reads {"hour": 9, "minute": 18}
